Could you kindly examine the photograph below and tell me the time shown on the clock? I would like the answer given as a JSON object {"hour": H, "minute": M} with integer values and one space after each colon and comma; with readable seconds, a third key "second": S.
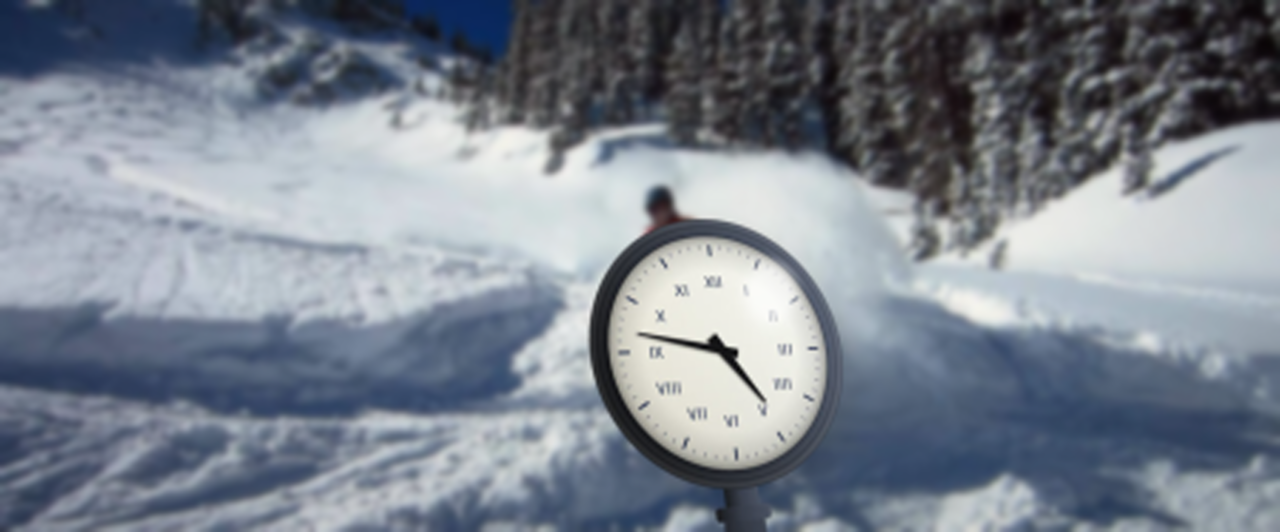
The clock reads {"hour": 4, "minute": 47}
